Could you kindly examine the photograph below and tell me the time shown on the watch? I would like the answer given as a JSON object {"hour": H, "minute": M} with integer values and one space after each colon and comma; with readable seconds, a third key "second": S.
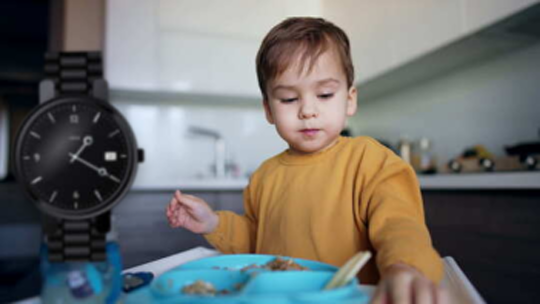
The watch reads {"hour": 1, "minute": 20}
